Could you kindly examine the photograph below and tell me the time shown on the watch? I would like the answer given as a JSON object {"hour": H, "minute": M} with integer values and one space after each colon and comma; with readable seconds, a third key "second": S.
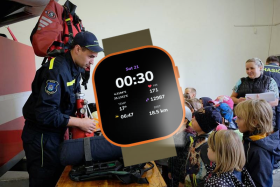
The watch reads {"hour": 0, "minute": 30}
